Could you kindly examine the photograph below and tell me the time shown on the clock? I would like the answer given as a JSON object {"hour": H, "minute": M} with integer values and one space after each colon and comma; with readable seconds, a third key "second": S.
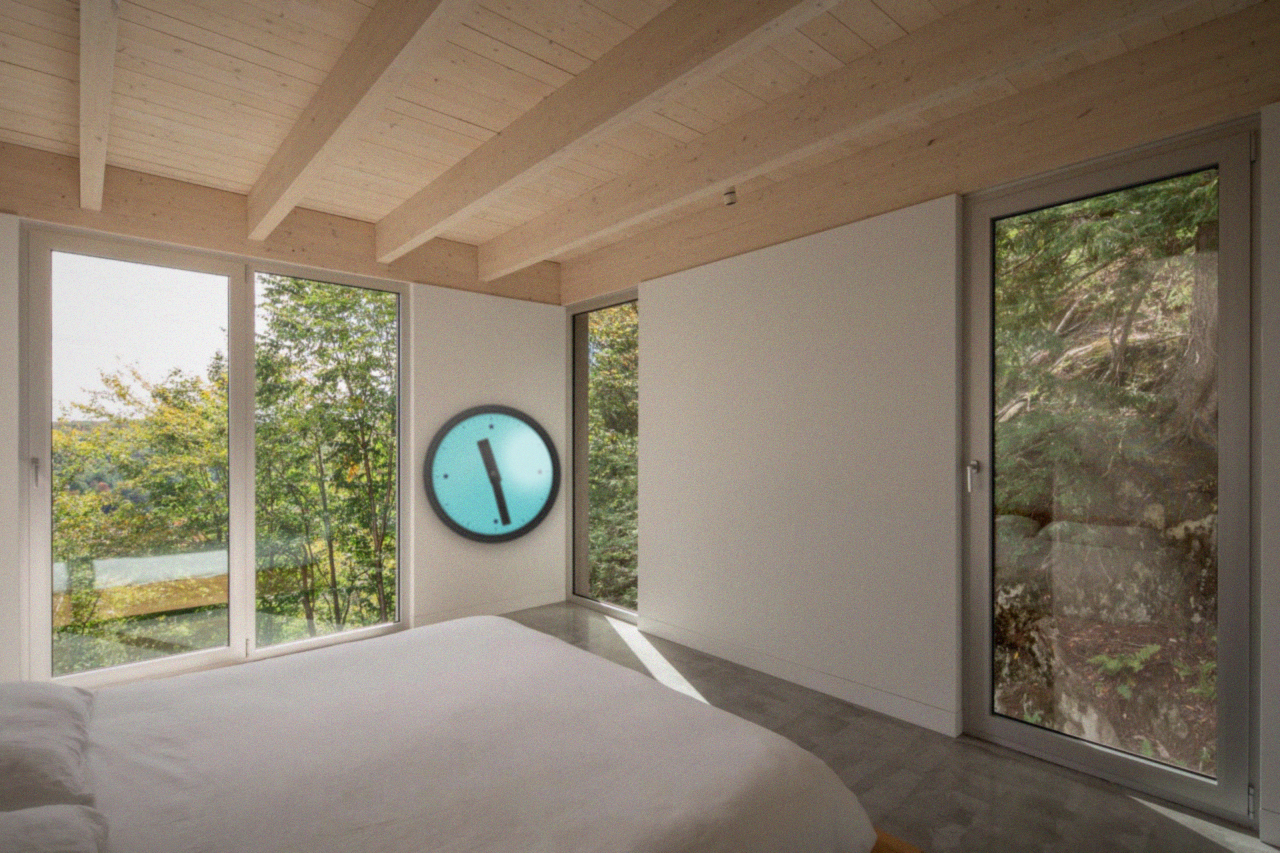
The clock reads {"hour": 11, "minute": 28}
